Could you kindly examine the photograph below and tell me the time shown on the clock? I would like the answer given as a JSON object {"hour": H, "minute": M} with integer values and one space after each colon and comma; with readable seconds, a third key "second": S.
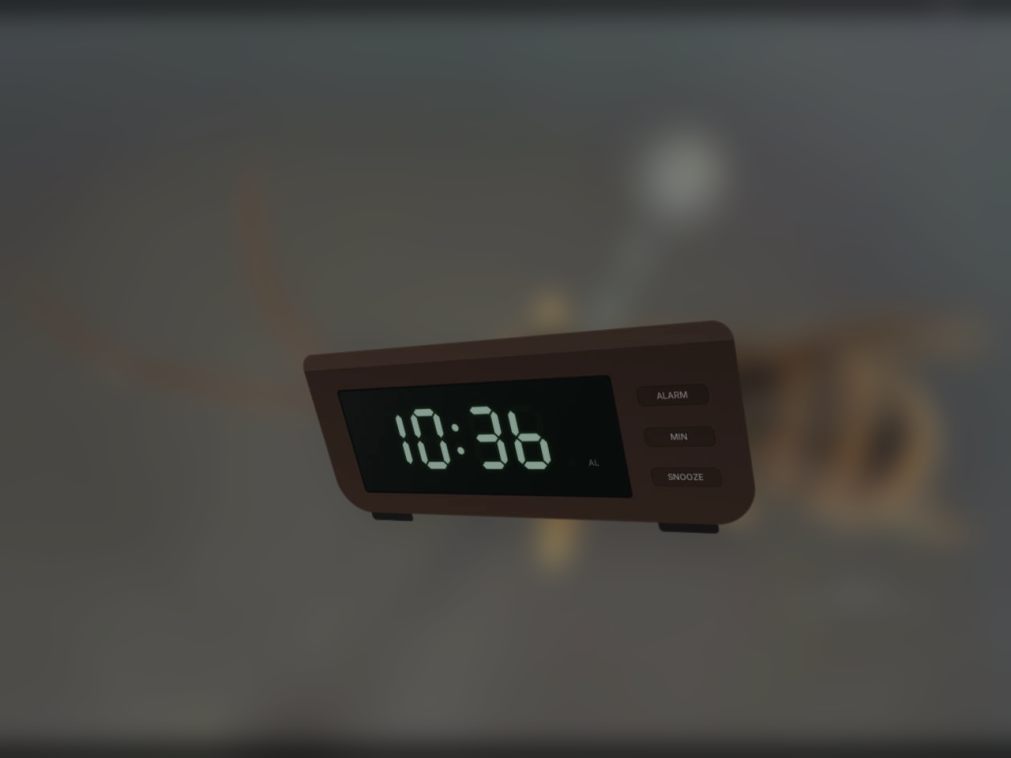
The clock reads {"hour": 10, "minute": 36}
